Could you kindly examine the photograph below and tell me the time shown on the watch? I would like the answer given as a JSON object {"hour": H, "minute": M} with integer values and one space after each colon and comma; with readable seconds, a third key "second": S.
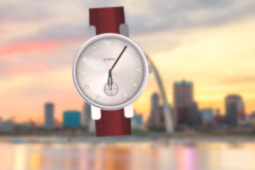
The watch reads {"hour": 6, "minute": 6}
